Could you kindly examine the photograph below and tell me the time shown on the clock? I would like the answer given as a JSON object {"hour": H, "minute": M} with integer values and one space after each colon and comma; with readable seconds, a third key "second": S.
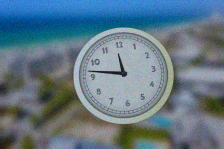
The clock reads {"hour": 11, "minute": 47}
